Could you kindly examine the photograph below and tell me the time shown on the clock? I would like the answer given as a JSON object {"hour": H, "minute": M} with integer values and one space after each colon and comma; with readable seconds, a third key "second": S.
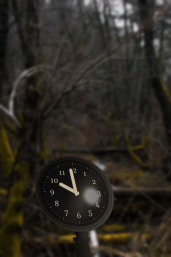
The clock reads {"hour": 9, "minute": 59}
